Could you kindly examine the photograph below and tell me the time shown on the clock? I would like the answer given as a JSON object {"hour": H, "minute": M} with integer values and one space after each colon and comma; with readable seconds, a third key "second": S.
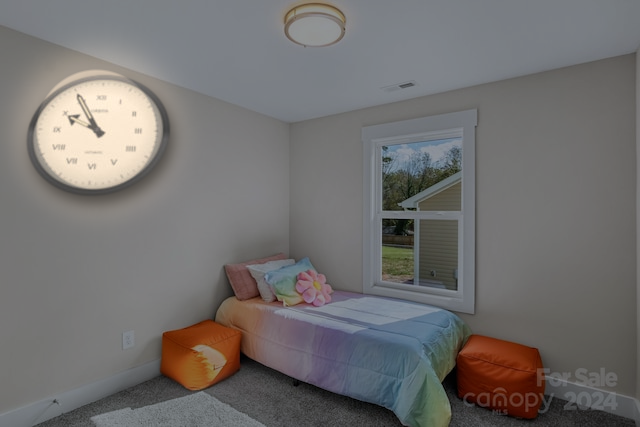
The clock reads {"hour": 9, "minute": 55}
